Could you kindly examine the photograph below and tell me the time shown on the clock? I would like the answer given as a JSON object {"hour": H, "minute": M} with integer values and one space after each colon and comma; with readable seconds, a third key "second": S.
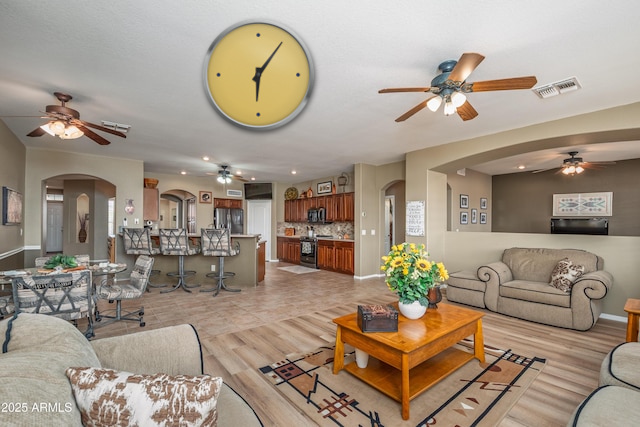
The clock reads {"hour": 6, "minute": 6}
